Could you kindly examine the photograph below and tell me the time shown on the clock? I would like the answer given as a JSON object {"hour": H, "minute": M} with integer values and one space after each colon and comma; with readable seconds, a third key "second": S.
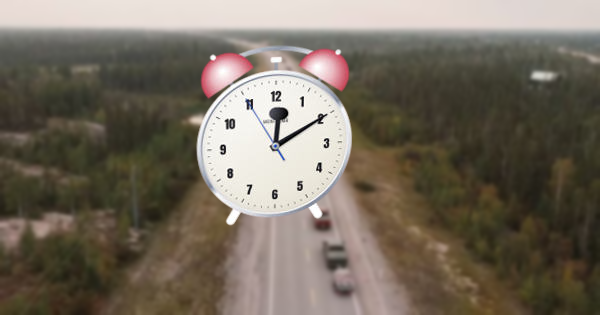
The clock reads {"hour": 12, "minute": 9, "second": 55}
